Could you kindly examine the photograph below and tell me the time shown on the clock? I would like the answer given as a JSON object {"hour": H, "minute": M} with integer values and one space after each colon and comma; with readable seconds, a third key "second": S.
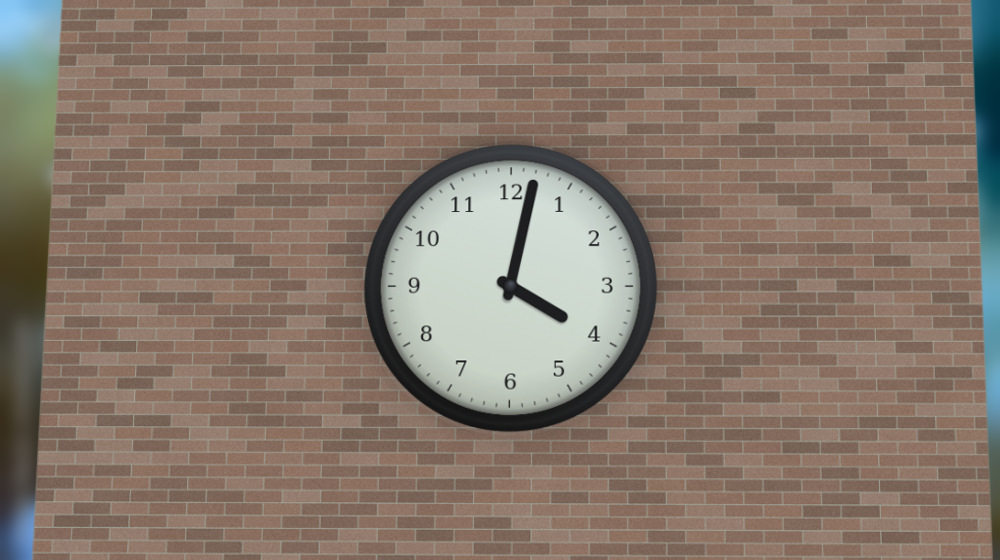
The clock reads {"hour": 4, "minute": 2}
